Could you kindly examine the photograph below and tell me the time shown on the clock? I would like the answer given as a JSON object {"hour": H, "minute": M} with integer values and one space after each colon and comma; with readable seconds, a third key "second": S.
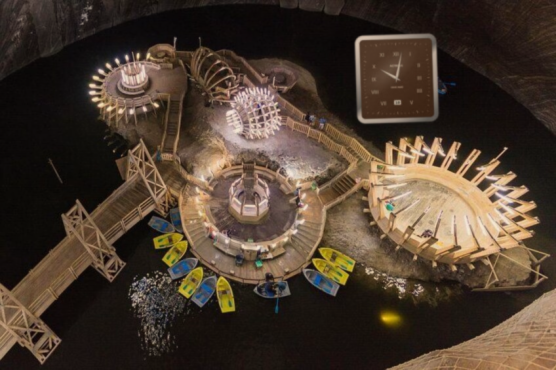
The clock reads {"hour": 10, "minute": 2}
